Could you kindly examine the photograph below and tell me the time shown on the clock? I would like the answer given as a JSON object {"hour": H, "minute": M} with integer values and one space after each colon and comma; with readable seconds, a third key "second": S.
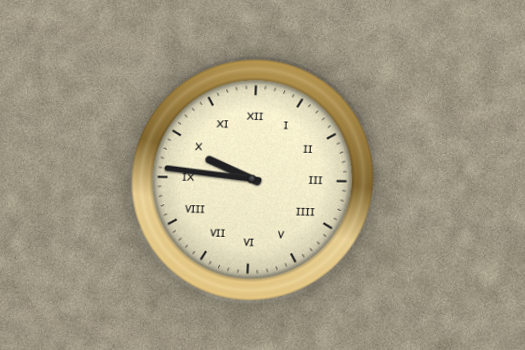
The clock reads {"hour": 9, "minute": 46}
